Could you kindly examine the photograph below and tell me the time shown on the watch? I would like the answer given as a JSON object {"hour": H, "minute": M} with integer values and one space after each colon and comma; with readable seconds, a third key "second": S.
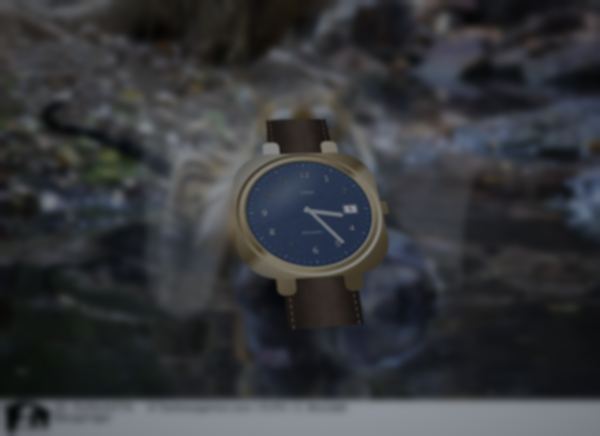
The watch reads {"hour": 3, "minute": 24}
